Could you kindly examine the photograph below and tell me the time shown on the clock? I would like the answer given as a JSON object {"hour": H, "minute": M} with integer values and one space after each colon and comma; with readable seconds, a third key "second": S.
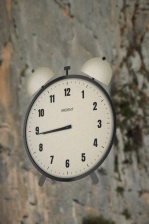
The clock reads {"hour": 8, "minute": 44}
